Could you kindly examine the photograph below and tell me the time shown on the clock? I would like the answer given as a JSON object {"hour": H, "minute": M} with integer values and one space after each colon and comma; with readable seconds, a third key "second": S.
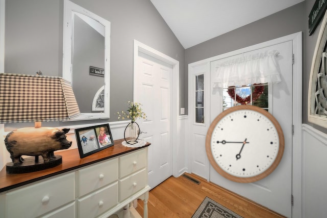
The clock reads {"hour": 6, "minute": 45}
